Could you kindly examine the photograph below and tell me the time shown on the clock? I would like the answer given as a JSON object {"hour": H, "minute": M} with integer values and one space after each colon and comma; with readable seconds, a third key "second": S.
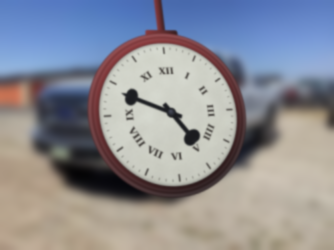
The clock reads {"hour": 4, "minute": 49}
